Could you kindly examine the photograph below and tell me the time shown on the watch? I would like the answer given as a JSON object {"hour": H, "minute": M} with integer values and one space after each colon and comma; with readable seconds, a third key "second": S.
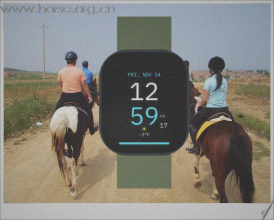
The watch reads {"hour": 12, "minute": 59}
